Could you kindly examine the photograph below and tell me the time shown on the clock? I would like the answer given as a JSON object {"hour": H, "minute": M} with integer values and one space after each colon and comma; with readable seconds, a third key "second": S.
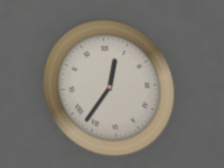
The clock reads {"hour": 12, "minute": 37}
